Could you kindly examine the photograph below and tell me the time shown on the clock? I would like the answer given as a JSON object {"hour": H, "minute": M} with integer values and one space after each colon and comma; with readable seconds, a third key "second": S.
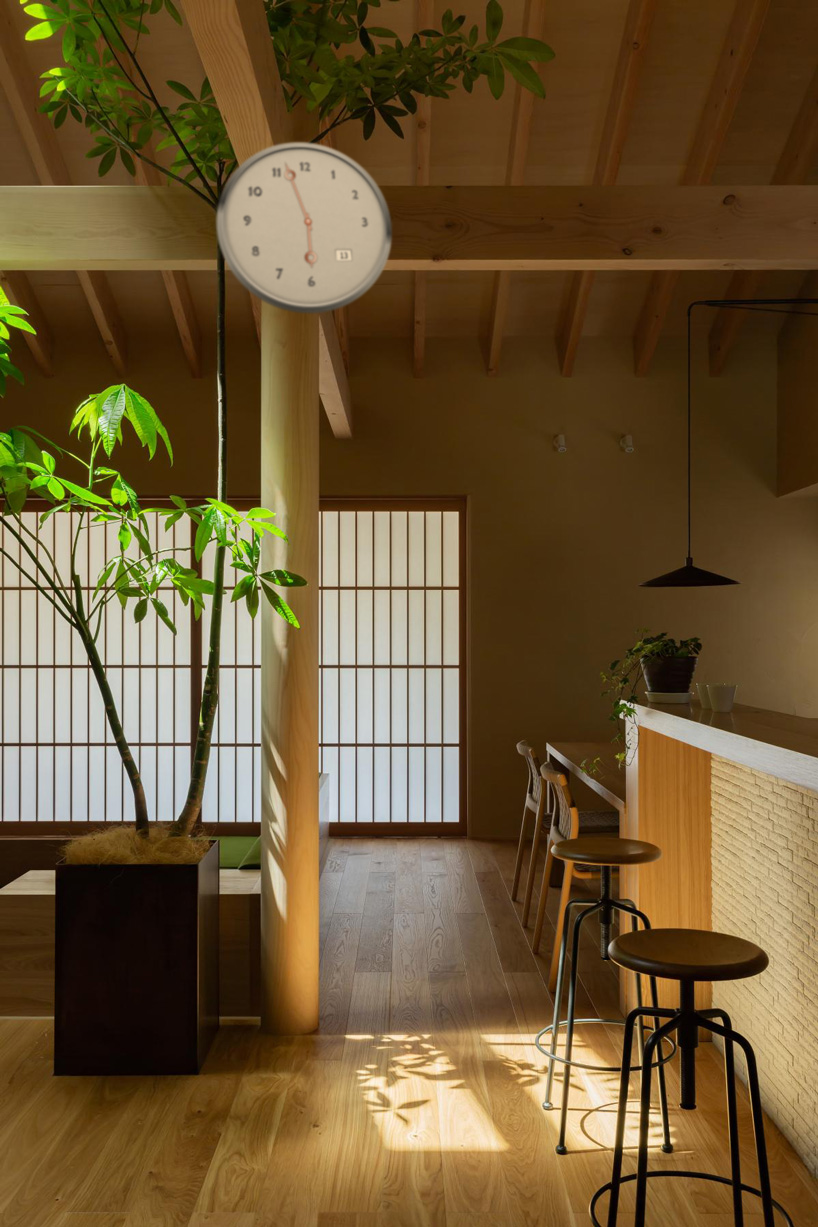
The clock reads {"hour": 5, "minute": 57}
